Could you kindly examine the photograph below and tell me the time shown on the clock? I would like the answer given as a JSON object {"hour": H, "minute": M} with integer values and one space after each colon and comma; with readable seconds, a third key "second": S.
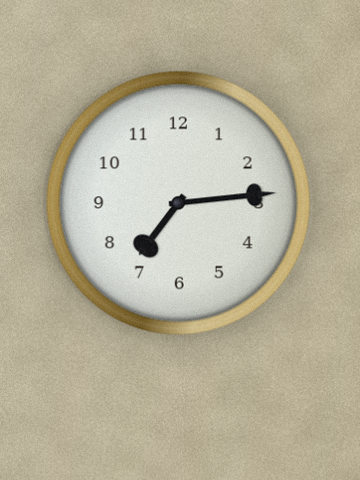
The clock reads {"hour": 7, "minute": 14}
